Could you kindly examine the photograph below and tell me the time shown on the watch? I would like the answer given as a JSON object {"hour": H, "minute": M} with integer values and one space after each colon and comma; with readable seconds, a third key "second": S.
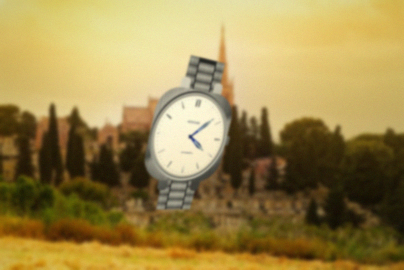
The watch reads {"hour": 4, "minute": 8}
